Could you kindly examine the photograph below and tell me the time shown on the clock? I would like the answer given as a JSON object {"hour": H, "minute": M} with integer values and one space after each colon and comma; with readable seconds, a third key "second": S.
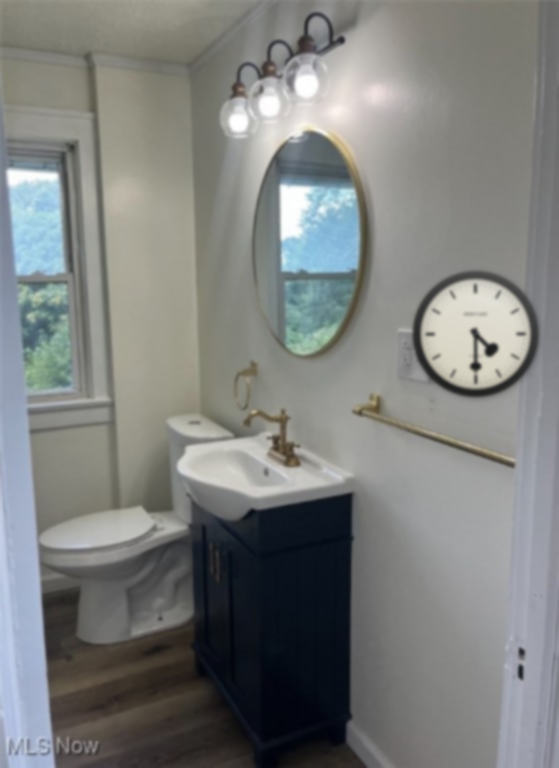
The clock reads {"hour": 4, "minute": 30}
